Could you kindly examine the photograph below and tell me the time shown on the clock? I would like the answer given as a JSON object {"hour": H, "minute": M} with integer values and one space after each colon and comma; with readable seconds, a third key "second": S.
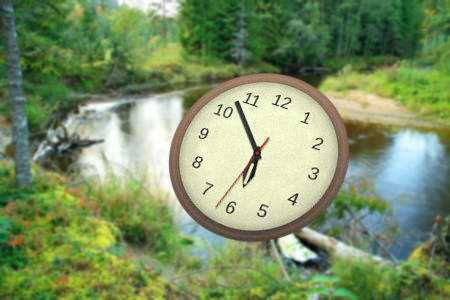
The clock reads {"hour": 5, "minute": 52, "second": 32}
